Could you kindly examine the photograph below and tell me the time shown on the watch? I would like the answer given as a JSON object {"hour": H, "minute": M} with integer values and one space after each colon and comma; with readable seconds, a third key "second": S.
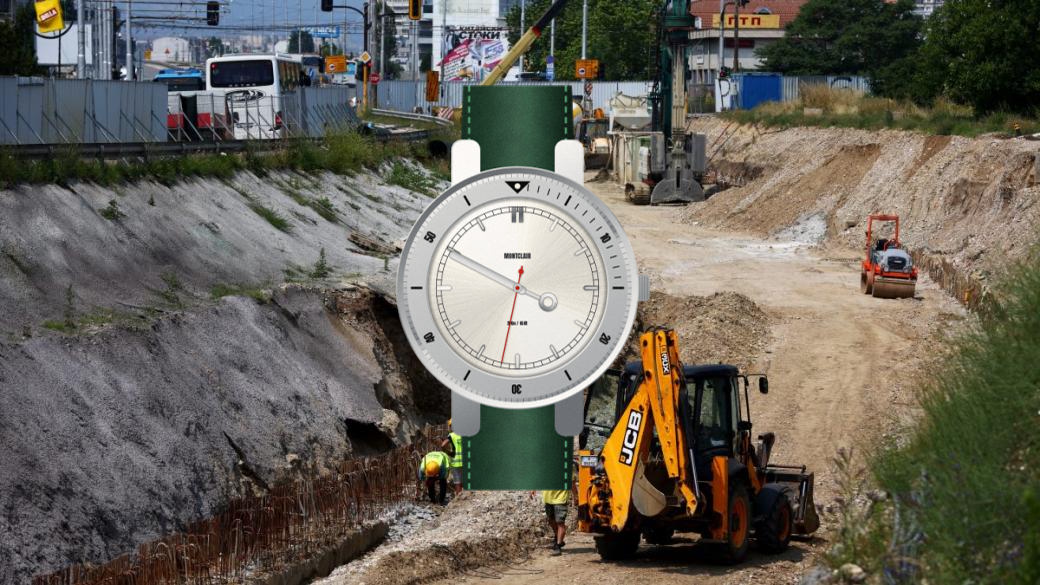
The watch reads {"hour": 3, "minute": 49, "second": 32}
